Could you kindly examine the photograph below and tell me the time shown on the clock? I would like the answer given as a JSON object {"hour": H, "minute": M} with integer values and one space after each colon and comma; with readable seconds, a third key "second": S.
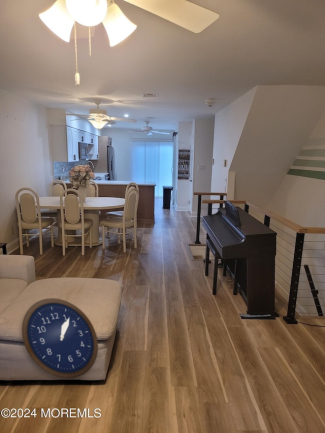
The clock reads {"hour": 1, "minute": 7}
